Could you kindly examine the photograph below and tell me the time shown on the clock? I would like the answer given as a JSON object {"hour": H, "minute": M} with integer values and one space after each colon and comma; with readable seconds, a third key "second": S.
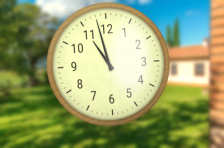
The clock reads {"hour": 10, "minute": 58}
